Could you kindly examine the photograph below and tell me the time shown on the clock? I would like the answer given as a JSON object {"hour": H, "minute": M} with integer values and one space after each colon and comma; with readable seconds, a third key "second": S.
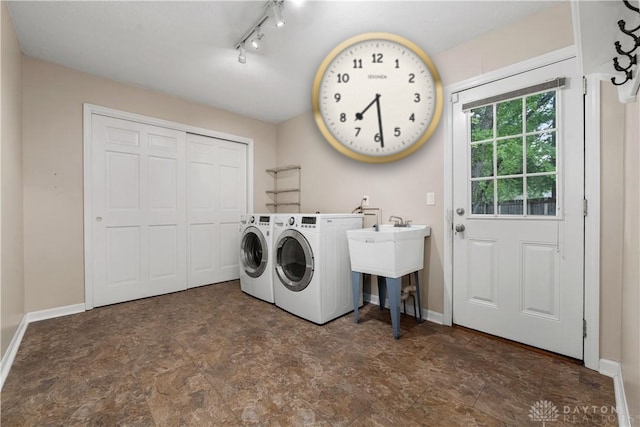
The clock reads {"hour": 7, "minute": 29}
